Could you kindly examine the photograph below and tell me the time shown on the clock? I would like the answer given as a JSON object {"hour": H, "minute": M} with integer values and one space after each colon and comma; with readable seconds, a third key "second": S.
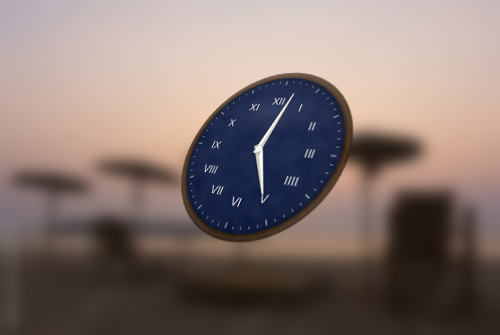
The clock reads {"hour": 5, "minute": 2}
